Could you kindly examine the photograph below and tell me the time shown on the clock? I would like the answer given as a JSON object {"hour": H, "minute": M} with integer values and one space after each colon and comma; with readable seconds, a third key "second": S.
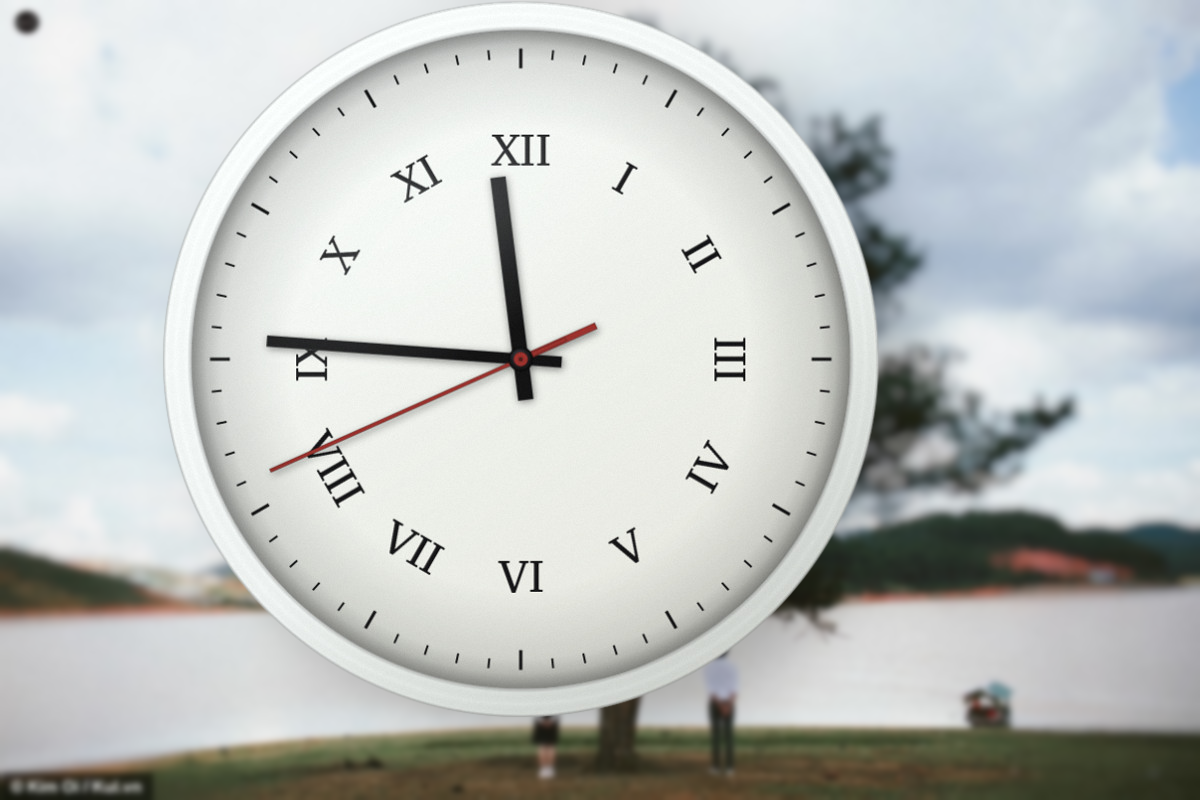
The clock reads {"hour": 11, "minute": 45, "second": 41}
